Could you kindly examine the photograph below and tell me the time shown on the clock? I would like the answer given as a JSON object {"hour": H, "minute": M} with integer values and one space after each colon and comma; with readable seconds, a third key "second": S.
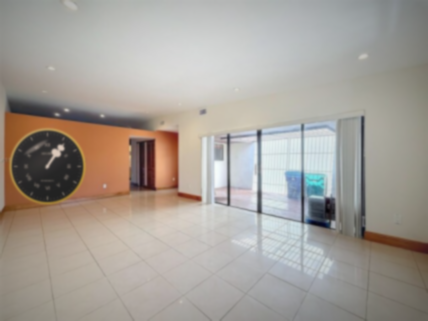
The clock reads {"hour": 1, "minute": 6}
